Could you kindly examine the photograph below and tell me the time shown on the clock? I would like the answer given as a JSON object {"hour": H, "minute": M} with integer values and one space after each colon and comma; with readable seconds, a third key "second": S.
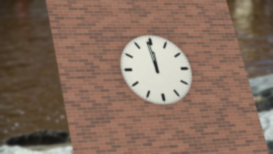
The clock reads {"hour": 11, "minute": 59}
